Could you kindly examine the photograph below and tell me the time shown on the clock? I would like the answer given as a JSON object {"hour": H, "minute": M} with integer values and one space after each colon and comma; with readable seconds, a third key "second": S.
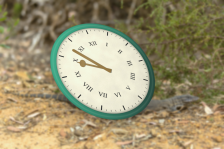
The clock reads {"hour": 9, "minute": 53}
